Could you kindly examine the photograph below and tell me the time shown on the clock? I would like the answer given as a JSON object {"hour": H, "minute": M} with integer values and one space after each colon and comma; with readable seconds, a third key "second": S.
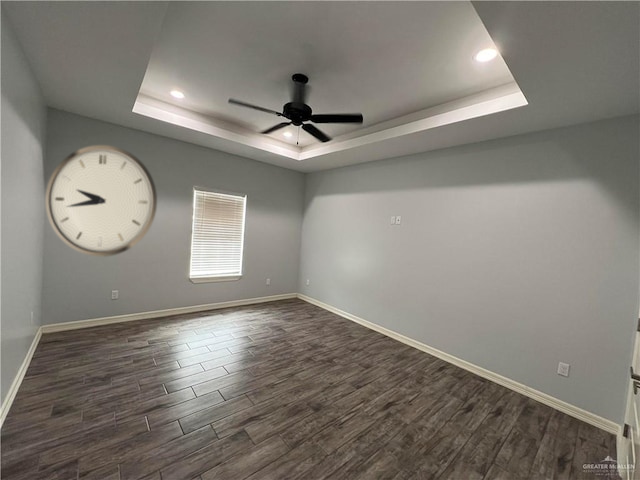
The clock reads {"hour": 9, "minute": 43}
